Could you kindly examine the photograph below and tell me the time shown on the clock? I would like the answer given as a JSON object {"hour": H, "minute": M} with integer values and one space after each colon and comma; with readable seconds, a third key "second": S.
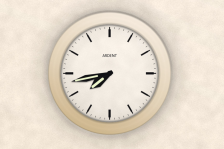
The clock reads {"hour": 7, "minute": 43}
